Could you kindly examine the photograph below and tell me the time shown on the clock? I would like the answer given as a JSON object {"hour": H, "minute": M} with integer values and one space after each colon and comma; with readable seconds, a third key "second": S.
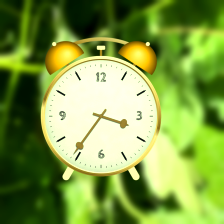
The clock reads {"hour": 3, "minute": 36}
